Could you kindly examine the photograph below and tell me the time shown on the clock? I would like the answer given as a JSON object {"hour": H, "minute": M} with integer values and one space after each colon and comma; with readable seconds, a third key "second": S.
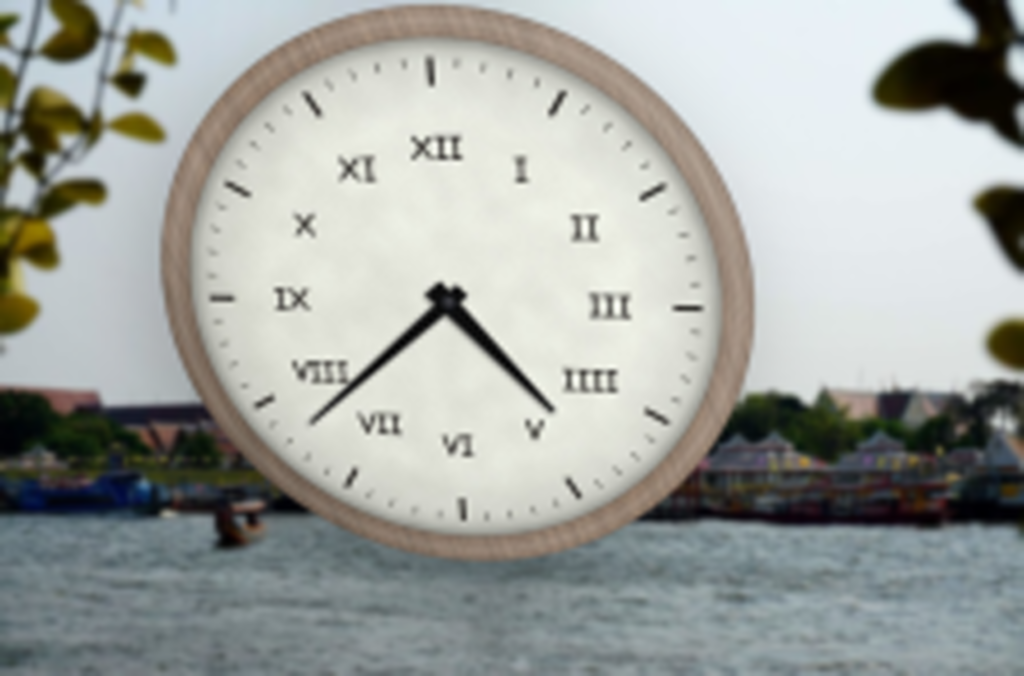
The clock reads {"hour": 4, "minute": 38}
